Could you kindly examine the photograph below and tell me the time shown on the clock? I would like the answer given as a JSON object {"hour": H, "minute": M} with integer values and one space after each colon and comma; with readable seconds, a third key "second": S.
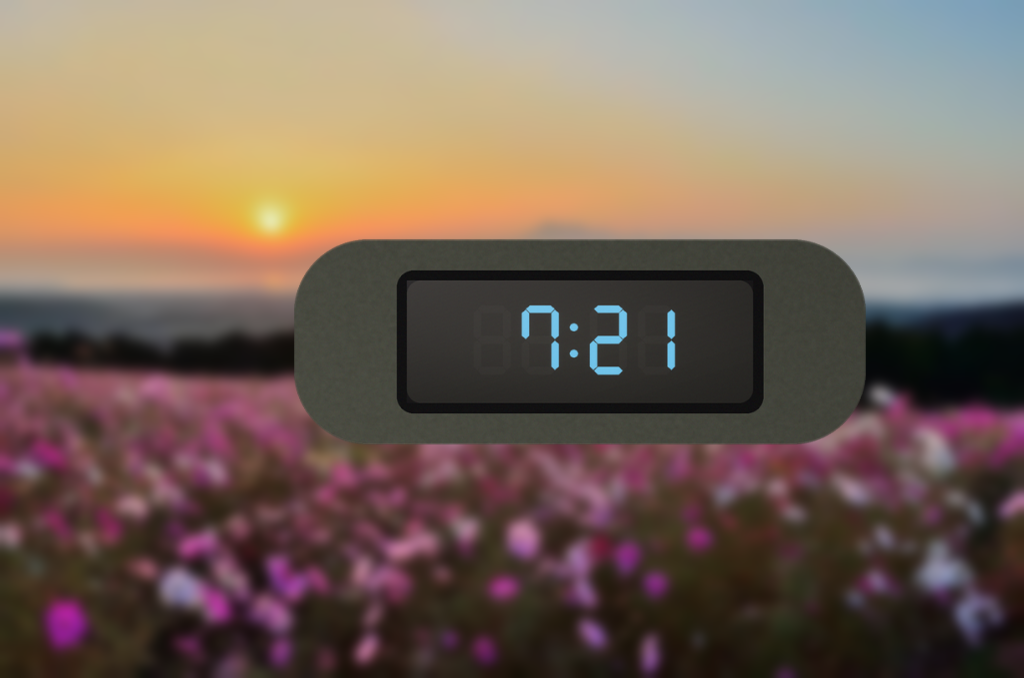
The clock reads {"hour": 7, "minute": 21}
